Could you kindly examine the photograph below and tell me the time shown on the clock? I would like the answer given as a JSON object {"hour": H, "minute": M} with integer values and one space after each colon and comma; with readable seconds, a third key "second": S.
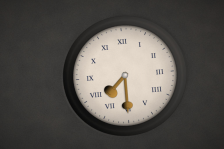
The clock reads {"hour": 7, "minute": 30}
